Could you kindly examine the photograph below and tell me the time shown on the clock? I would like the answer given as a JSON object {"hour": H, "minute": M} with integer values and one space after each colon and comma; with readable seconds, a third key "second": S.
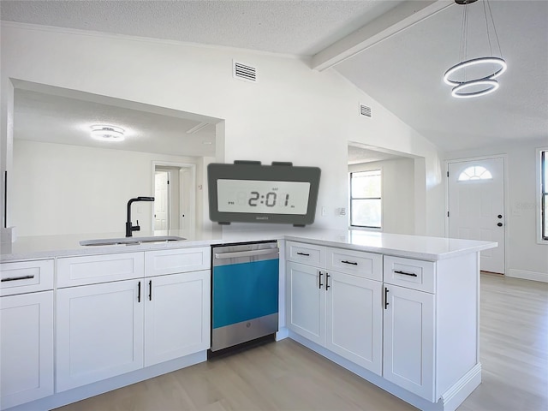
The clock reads {"hour": 2, "minute": 1}
